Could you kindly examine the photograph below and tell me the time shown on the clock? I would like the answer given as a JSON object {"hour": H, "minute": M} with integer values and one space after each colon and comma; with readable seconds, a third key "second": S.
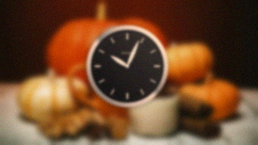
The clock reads {"hour": 10, "minute": 4}
